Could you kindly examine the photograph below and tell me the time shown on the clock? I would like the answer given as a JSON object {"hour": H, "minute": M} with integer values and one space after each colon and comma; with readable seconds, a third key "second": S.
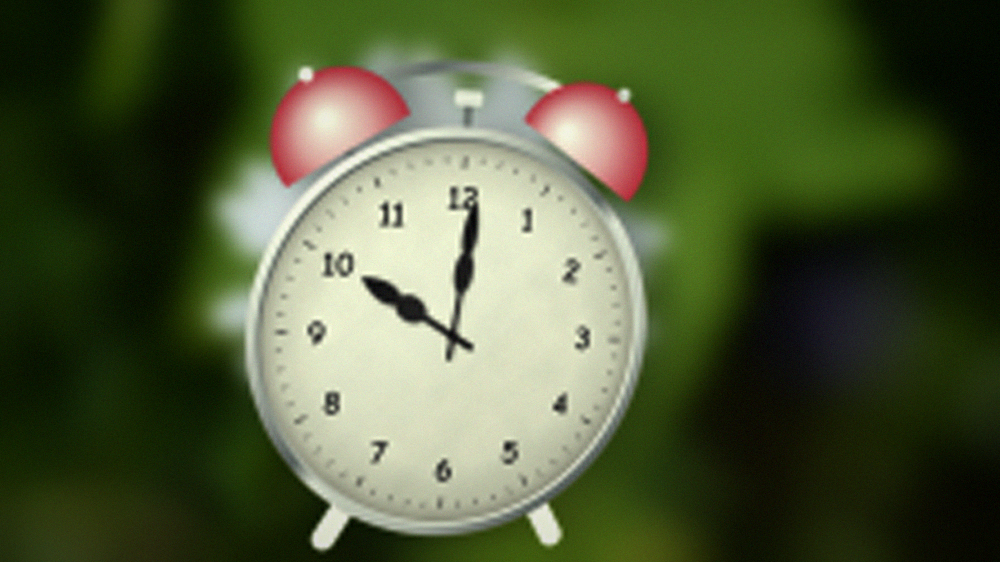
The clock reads {"hour": 10, "minute": 1}
